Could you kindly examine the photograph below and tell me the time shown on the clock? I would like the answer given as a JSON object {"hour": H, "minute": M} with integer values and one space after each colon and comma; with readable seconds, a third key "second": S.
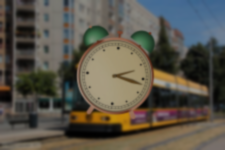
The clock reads {"hour": 2, "minute": 17}
